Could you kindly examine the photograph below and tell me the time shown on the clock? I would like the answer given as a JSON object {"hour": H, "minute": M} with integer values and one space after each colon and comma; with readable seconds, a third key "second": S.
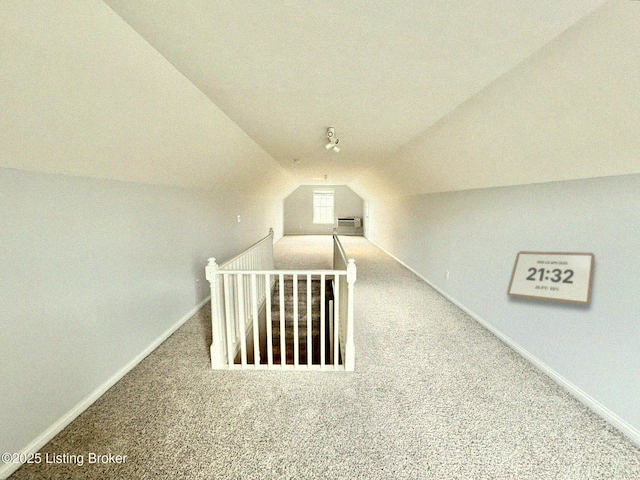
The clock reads {"hour": 21, "minute": 32}
